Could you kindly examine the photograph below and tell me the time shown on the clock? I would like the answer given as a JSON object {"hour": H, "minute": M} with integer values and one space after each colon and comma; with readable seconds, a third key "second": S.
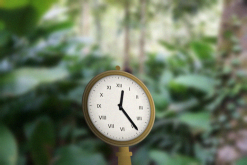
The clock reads {"hour": 12, "minute": 24}
